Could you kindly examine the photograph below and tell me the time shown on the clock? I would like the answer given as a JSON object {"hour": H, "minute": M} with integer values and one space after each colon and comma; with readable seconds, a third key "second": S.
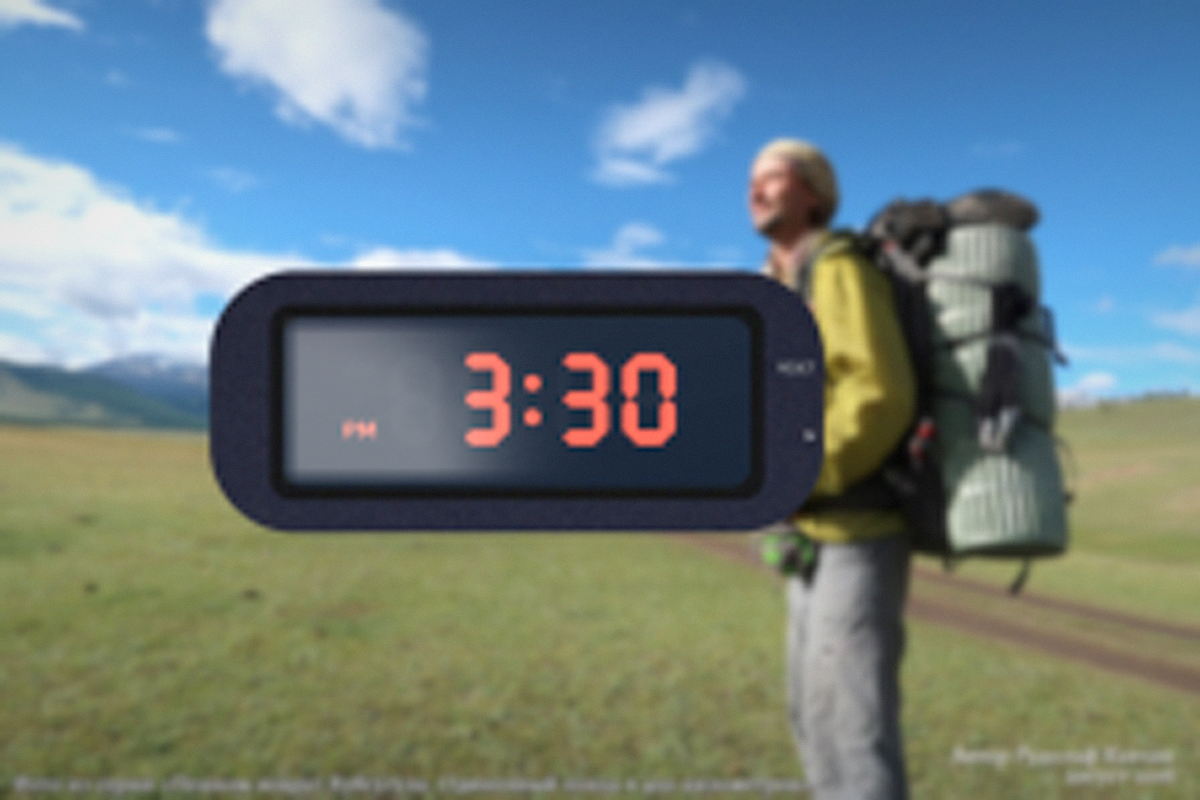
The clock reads {"hour": 3, "minute": 30}
